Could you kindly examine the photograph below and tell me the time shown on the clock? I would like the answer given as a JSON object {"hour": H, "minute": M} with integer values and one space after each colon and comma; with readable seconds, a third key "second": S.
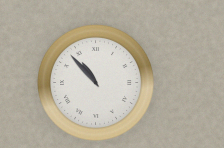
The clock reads {"hour": 10, "minute": 53}
